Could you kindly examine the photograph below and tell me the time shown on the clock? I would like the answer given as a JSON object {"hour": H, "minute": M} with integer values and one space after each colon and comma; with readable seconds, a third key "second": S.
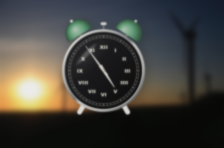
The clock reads {"hour": 4, "minute": 54}
